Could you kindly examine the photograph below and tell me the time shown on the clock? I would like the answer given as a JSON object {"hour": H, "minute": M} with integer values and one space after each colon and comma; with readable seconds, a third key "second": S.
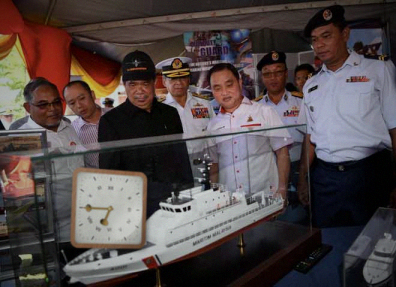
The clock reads {"hour": 6, "minute": 45}
